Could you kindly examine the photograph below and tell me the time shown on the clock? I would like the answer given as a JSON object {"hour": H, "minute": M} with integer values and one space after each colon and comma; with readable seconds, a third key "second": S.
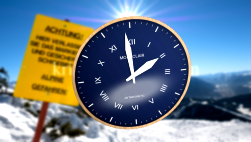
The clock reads {"hour": 1, "minute": 59}
